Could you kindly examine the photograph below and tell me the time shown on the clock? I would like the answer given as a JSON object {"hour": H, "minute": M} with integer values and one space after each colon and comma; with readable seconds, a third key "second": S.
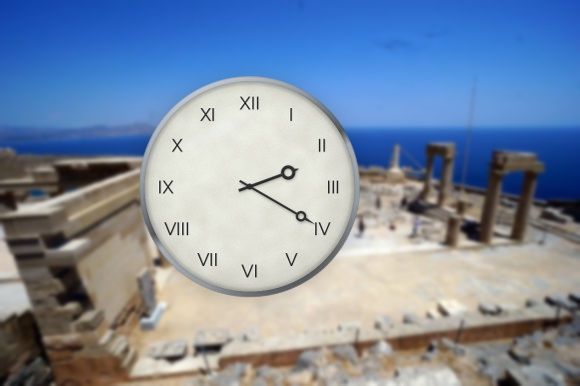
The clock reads {"hour": 2, "minute": 20}
